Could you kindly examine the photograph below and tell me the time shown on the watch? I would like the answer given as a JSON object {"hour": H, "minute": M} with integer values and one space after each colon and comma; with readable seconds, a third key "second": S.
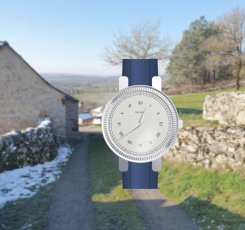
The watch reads {"hour": 12, "minute": 39}
